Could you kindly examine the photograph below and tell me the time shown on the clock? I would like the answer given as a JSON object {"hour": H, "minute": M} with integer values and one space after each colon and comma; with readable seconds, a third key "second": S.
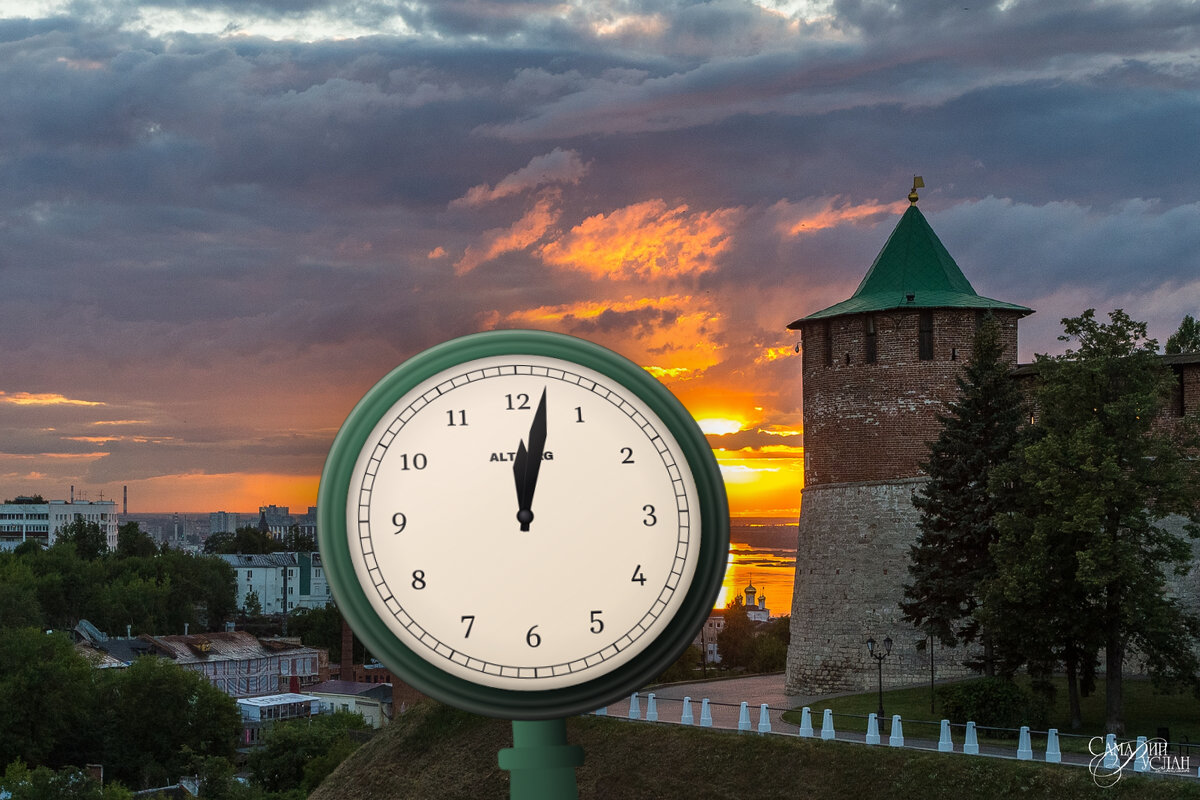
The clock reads {"hour": 12, "minute": 2}
